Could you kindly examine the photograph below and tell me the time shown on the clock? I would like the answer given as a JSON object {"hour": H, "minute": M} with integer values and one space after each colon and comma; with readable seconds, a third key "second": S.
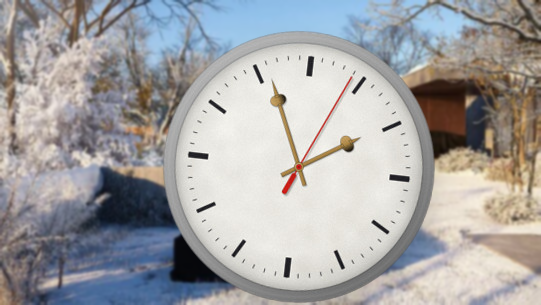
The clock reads {"hour": 1, "minute": 56, "second": 4}
